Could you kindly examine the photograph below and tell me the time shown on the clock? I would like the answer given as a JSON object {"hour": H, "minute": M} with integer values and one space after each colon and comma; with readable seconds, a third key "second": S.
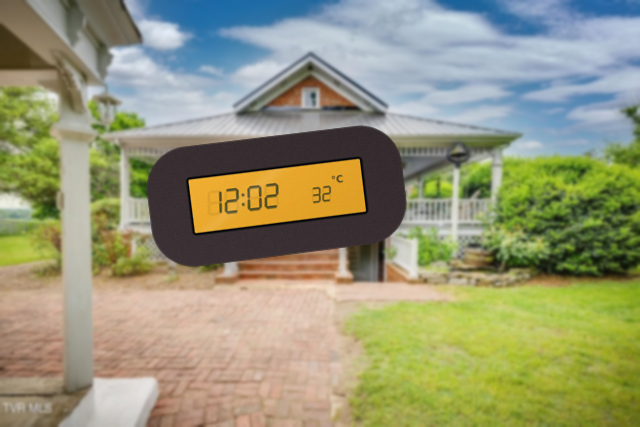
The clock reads {"hour": 12, "minute": 2}
